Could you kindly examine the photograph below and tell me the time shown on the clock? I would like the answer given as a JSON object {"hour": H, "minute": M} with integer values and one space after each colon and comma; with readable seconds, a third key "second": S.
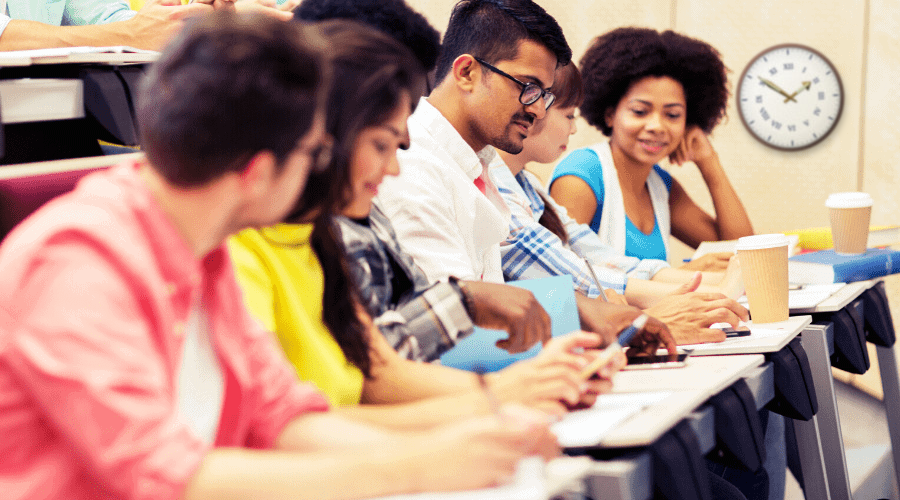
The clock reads {"hour": 1, "minute": 51}
